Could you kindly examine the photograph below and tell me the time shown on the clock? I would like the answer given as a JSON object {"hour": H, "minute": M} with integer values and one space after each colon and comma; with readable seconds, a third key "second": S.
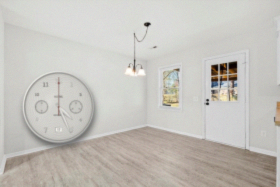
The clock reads {"hour": 4, "minute": 26}
